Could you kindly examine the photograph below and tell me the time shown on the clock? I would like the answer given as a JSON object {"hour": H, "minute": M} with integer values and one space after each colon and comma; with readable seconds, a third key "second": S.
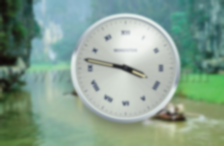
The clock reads {"hour": 3, "minute": 47}
